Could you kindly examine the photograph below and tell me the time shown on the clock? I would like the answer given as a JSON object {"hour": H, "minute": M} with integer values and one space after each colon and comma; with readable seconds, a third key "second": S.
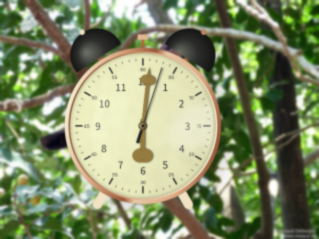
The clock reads {"hour": 6, "minute": 1, "second": 3}
